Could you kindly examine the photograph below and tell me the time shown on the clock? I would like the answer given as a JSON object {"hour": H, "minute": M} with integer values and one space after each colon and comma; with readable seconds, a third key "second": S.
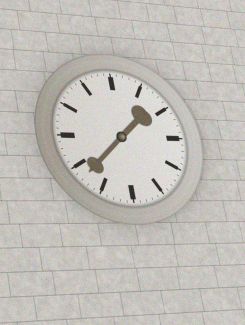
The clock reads {"hour": 1, "minute": 38}
